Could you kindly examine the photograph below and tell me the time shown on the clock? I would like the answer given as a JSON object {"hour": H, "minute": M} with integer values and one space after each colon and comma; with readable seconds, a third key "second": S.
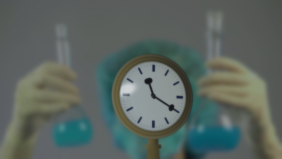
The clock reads {"hour": 11, "minute": 20}
